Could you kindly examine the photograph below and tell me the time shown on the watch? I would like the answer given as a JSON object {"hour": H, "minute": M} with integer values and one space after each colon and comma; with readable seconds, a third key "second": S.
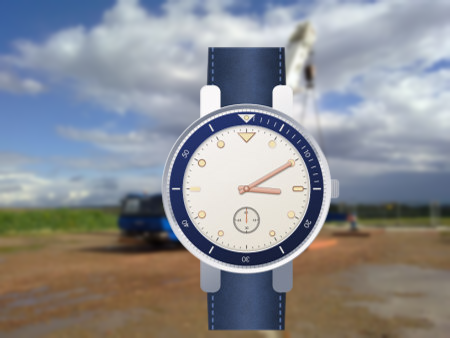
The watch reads {"hour": 3, "minute": 10}
